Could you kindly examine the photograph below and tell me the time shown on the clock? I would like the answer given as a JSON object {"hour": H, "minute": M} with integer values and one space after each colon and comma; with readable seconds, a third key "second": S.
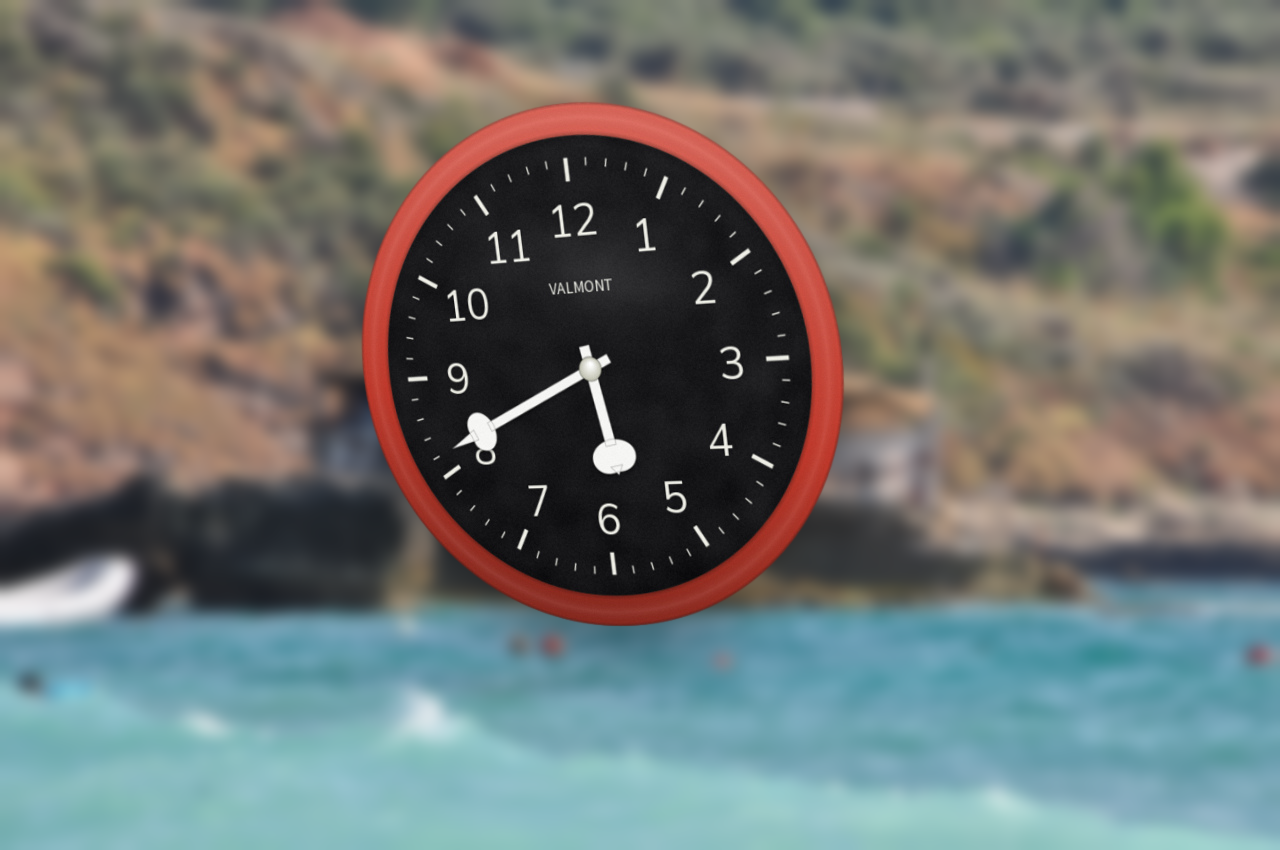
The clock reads {"hour": 5, "minute": 41}
